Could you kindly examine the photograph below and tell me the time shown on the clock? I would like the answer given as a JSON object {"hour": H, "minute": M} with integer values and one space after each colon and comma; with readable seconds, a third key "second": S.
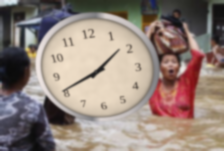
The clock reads {"hour": 1, "minute": 41}
